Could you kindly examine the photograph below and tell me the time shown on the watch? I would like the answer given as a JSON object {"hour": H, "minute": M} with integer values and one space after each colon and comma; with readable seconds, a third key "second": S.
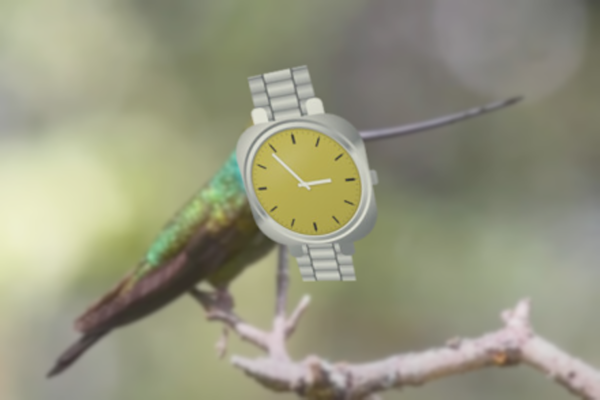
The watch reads {"hour": 2, "minute": 54}
